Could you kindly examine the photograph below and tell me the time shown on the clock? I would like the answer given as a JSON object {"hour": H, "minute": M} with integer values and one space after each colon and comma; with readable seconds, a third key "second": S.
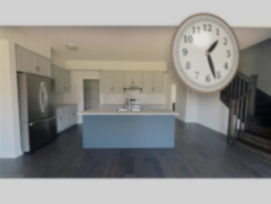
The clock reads {"hour": 1, "minute": 27}
